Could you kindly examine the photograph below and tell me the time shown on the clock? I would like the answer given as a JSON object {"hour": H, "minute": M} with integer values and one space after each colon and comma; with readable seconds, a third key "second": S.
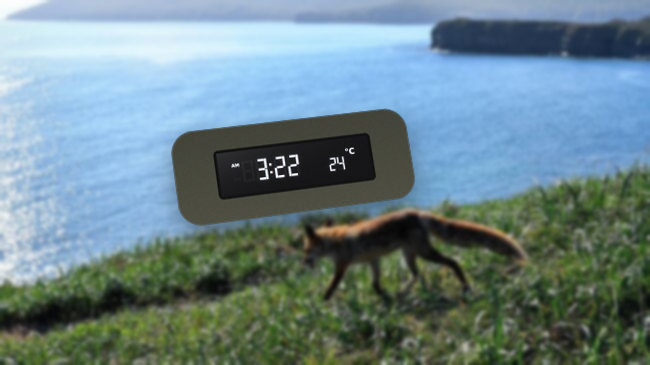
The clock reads {"hour": 3, "minute": 22}
